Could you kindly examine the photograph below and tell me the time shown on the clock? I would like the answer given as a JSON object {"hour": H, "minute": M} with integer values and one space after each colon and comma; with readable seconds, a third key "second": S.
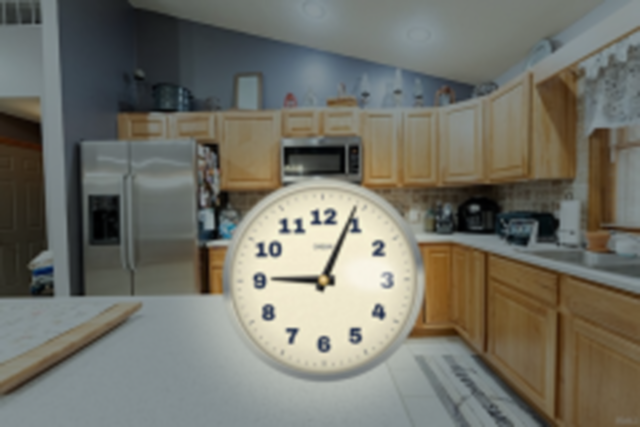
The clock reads {"hour": 9, "minute": 4}
